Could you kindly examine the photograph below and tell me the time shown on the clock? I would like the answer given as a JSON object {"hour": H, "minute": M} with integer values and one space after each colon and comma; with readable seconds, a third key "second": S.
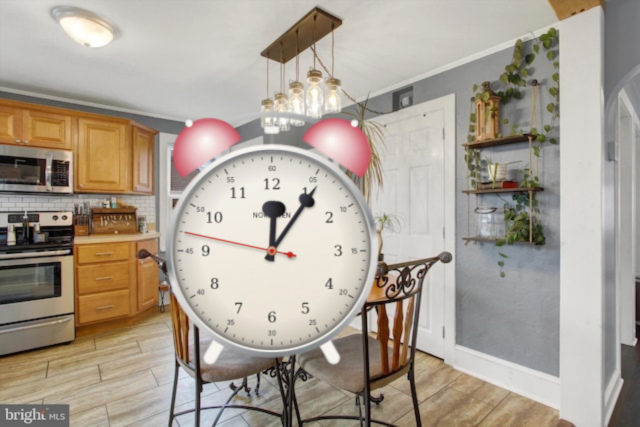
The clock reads {"hour": 12, "minute": 5, "second": 47}
